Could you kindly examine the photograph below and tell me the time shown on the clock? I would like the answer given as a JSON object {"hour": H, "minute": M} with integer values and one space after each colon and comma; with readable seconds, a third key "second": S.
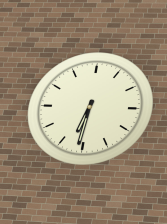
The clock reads {"hour": 6, "minute": 31}
